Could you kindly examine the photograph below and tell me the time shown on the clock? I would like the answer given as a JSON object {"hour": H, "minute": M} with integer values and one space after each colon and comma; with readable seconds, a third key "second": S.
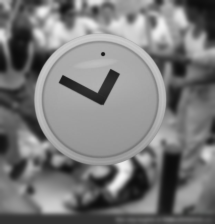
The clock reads {"hour": 12, "minute": 49}
